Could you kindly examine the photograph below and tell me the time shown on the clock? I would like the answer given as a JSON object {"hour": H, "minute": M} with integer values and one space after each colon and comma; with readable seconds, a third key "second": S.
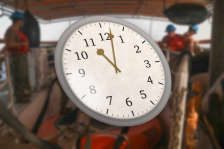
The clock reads {"hour": 11, "minute": 2}
